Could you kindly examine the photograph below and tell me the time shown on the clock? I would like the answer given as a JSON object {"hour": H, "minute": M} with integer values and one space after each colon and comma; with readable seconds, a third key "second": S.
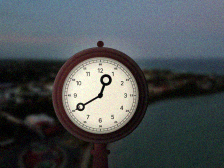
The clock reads {"hour": 12, "minute": 40}
